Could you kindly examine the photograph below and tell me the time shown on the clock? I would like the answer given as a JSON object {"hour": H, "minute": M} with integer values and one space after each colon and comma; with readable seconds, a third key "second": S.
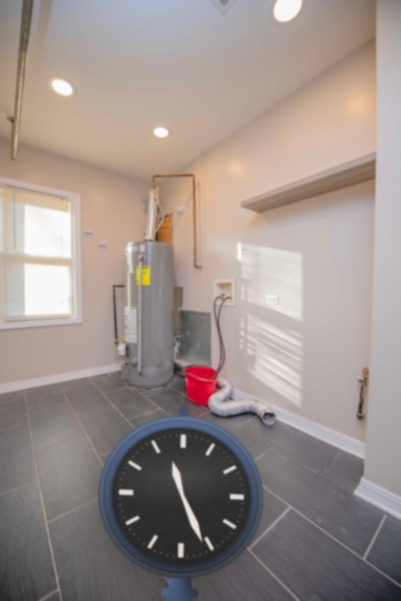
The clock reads {"hour": 11, "minute": 26}
